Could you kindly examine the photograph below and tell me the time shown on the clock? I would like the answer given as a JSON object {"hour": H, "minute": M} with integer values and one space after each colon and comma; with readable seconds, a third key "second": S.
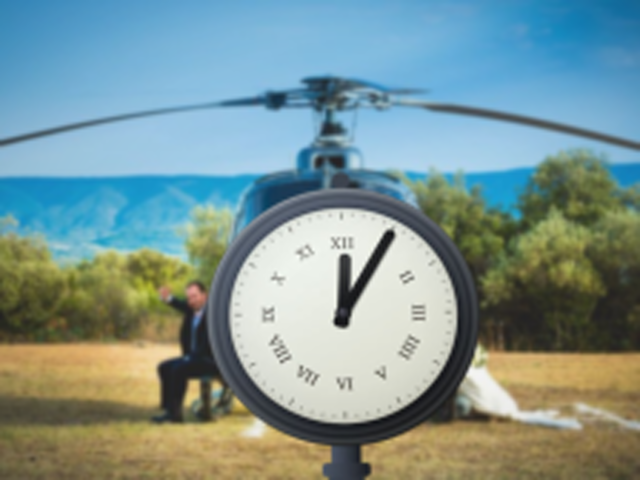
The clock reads {"hour": 12, "minute": 5}
